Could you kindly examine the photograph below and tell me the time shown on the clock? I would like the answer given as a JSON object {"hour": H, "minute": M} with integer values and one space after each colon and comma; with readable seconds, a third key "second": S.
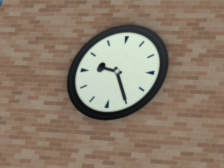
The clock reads {"hour": 9, "minute": 25}
